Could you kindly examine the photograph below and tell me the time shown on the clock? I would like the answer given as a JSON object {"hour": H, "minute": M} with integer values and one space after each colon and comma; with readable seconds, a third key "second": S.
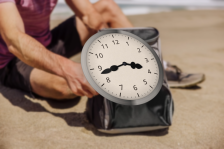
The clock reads {"hour": 3, "minute": 43}
